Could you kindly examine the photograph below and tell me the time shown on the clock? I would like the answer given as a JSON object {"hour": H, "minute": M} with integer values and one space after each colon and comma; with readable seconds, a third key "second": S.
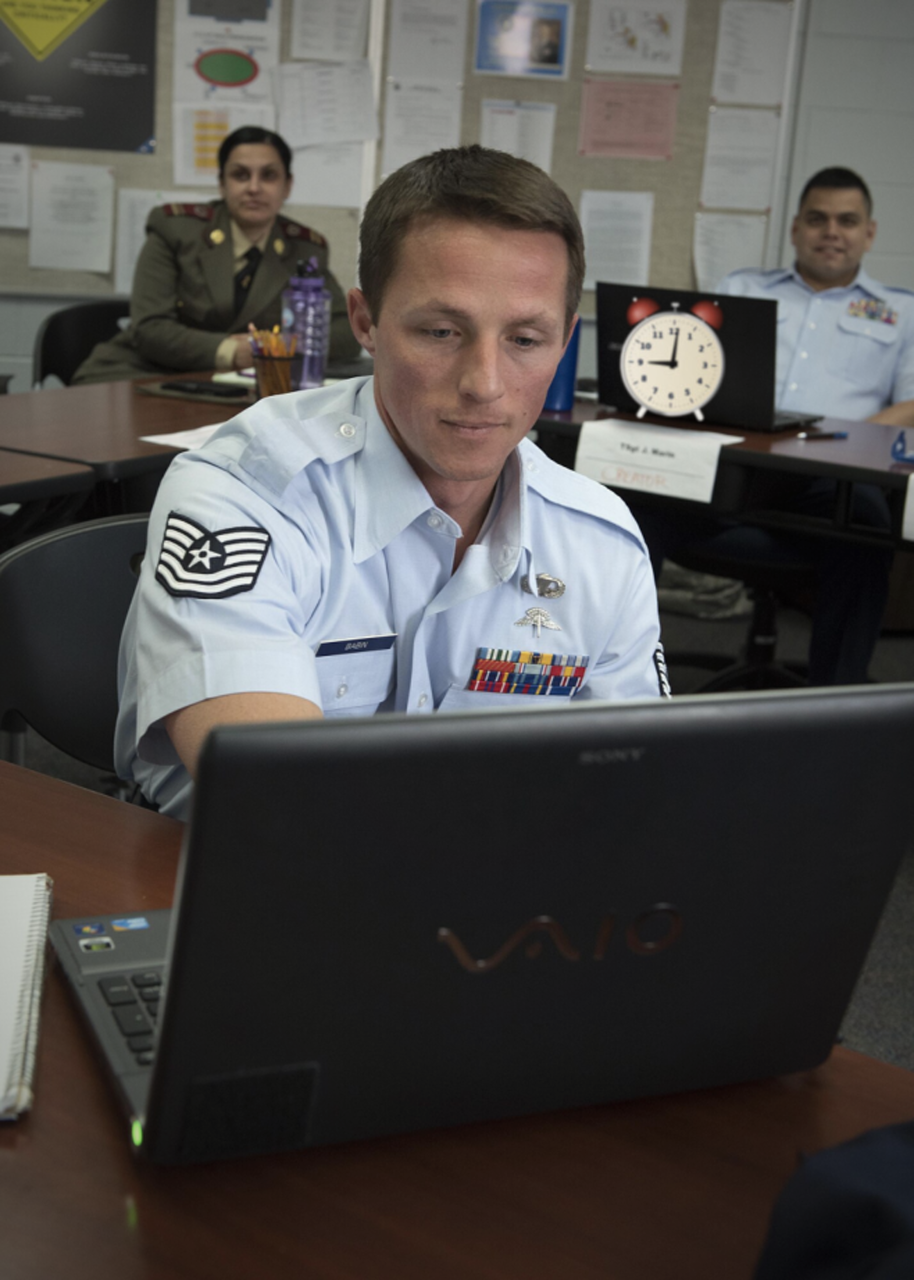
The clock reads {"hour": 9, "minute": 1}
